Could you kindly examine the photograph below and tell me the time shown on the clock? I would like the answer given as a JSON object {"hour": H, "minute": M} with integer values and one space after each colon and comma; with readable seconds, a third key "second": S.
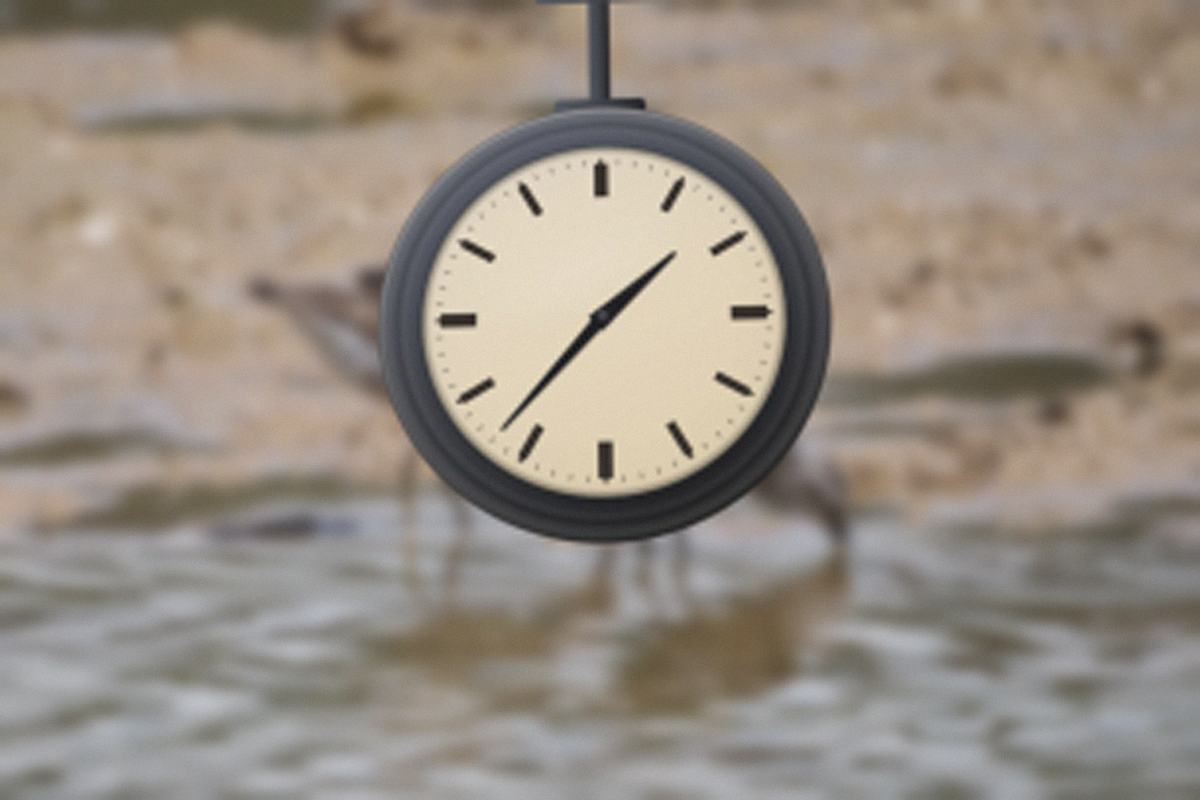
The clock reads {"hour": 1, "minute": 37}
